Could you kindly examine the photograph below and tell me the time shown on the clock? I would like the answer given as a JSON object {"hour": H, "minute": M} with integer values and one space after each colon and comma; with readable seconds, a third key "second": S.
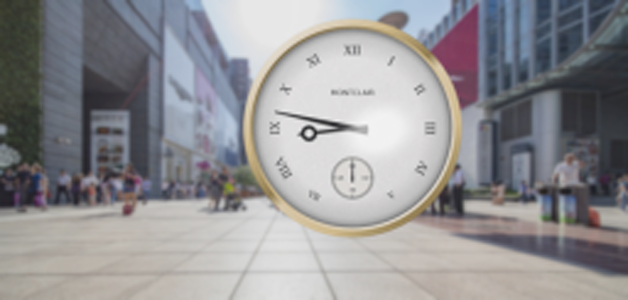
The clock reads {"hour": 8, "minute": 47}
